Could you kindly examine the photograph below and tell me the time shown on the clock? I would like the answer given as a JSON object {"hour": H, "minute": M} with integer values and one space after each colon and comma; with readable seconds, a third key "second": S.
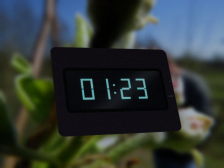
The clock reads {"hour": 1, "minute": 23}
